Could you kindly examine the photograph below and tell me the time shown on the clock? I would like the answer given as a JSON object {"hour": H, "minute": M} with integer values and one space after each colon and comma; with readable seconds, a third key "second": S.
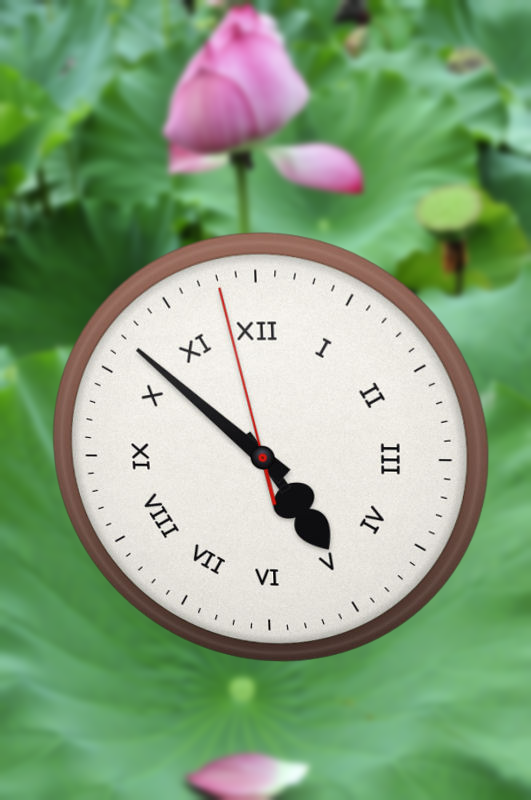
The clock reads {"hour": 4, "minute": 51, "second": 58}
